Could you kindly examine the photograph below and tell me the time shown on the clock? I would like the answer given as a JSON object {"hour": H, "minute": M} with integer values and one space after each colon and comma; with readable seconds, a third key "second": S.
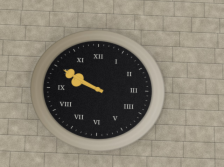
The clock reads {"hour": 9, "minute": 50}
